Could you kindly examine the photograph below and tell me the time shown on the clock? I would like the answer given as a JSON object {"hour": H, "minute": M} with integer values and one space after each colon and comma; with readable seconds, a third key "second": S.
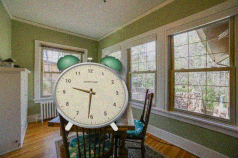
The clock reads {"hour": 9, "minute": 31}
